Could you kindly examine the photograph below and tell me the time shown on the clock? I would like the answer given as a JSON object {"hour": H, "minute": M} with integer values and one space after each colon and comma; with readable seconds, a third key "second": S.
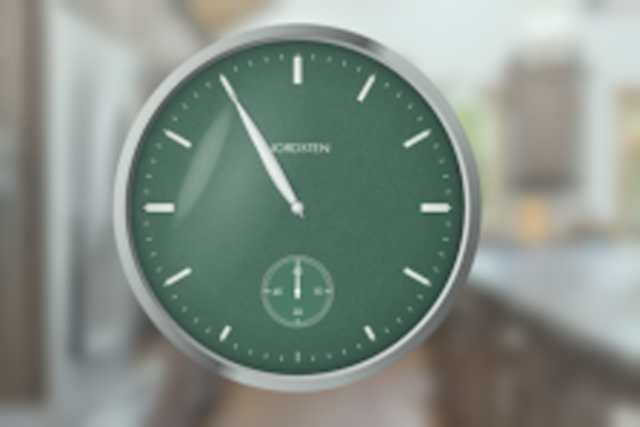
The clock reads {"hour": 10, "minute": 55}
